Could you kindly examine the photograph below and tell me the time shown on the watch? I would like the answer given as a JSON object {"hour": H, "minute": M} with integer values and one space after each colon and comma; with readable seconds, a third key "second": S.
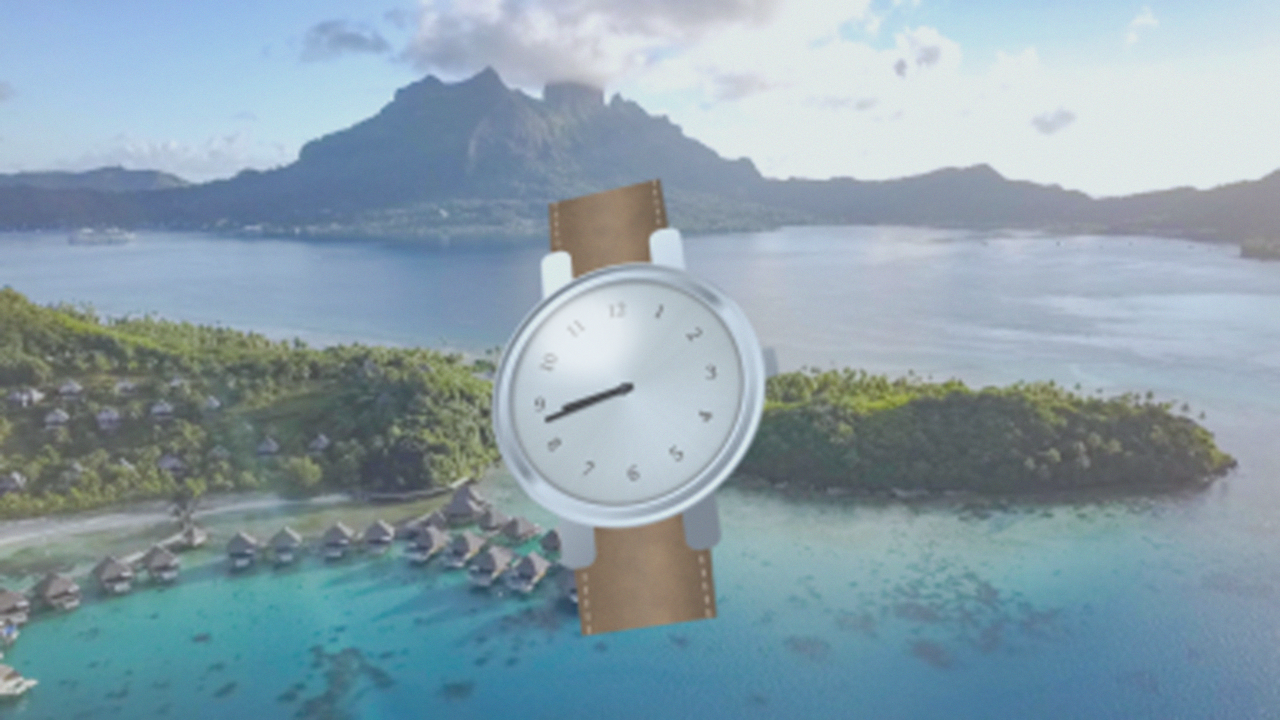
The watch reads {"hour": 8, "minute": 43}
